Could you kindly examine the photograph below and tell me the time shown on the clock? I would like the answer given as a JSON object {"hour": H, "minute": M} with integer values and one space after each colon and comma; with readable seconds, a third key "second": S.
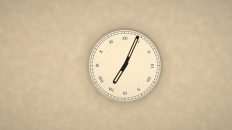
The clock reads {"hour": 7, "minute": 4}
